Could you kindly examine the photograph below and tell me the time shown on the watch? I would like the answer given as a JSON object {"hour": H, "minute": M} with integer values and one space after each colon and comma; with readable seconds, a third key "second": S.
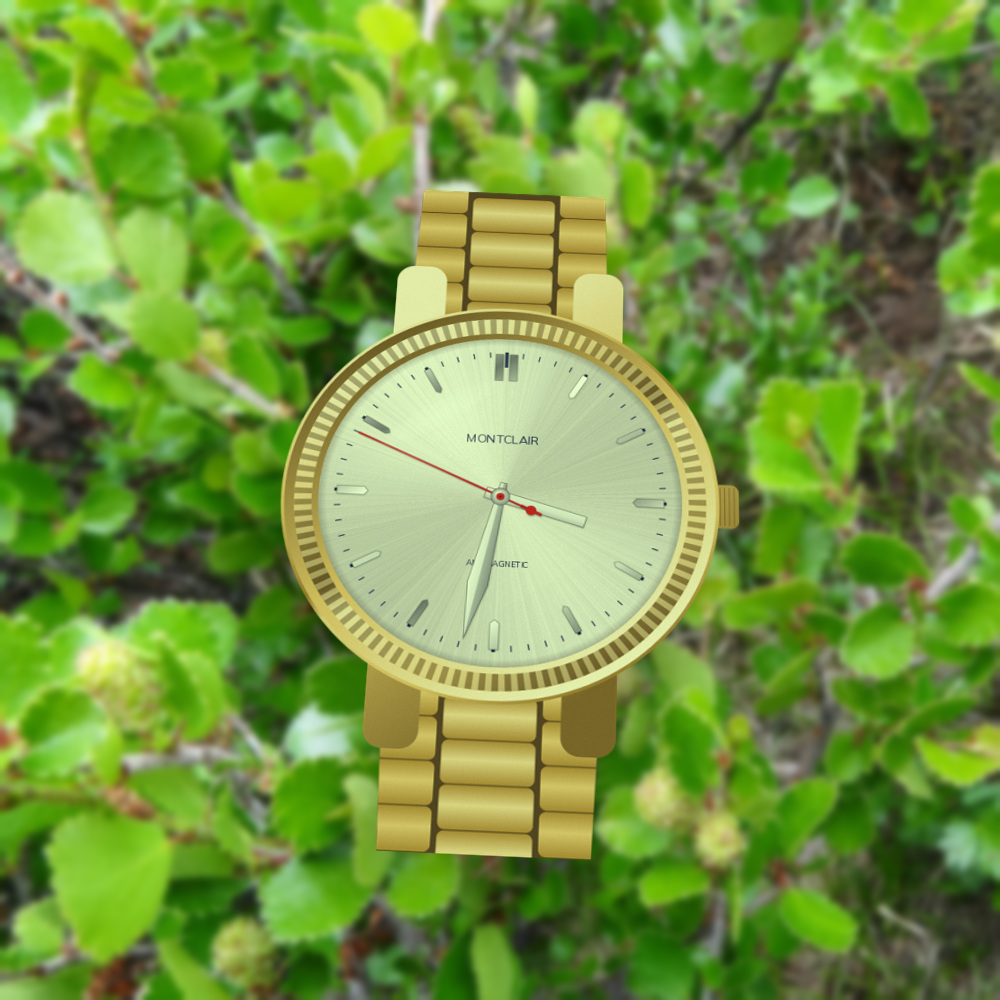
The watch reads {"hour": 3, "minute": 31, "second": 49}
